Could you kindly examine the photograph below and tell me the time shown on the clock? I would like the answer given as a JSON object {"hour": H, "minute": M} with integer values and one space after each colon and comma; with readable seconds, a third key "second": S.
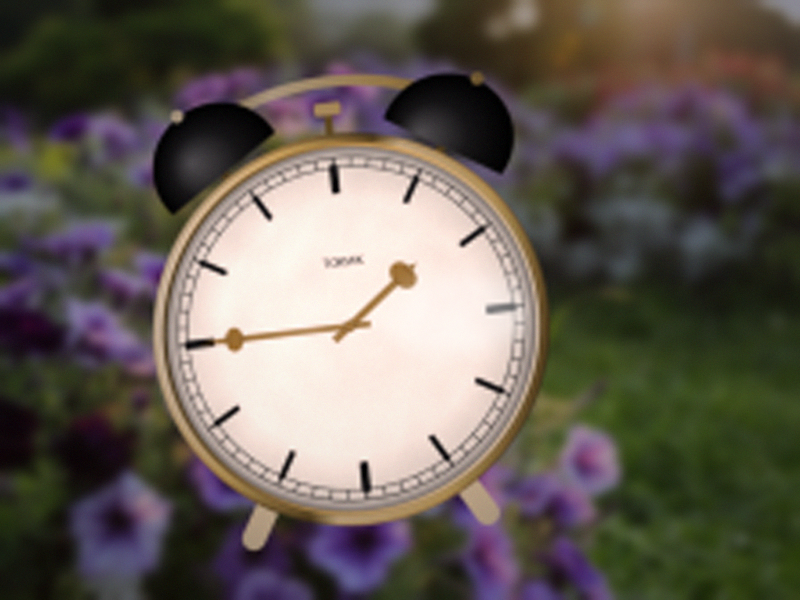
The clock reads {"hour": 1, "minute": 45}
